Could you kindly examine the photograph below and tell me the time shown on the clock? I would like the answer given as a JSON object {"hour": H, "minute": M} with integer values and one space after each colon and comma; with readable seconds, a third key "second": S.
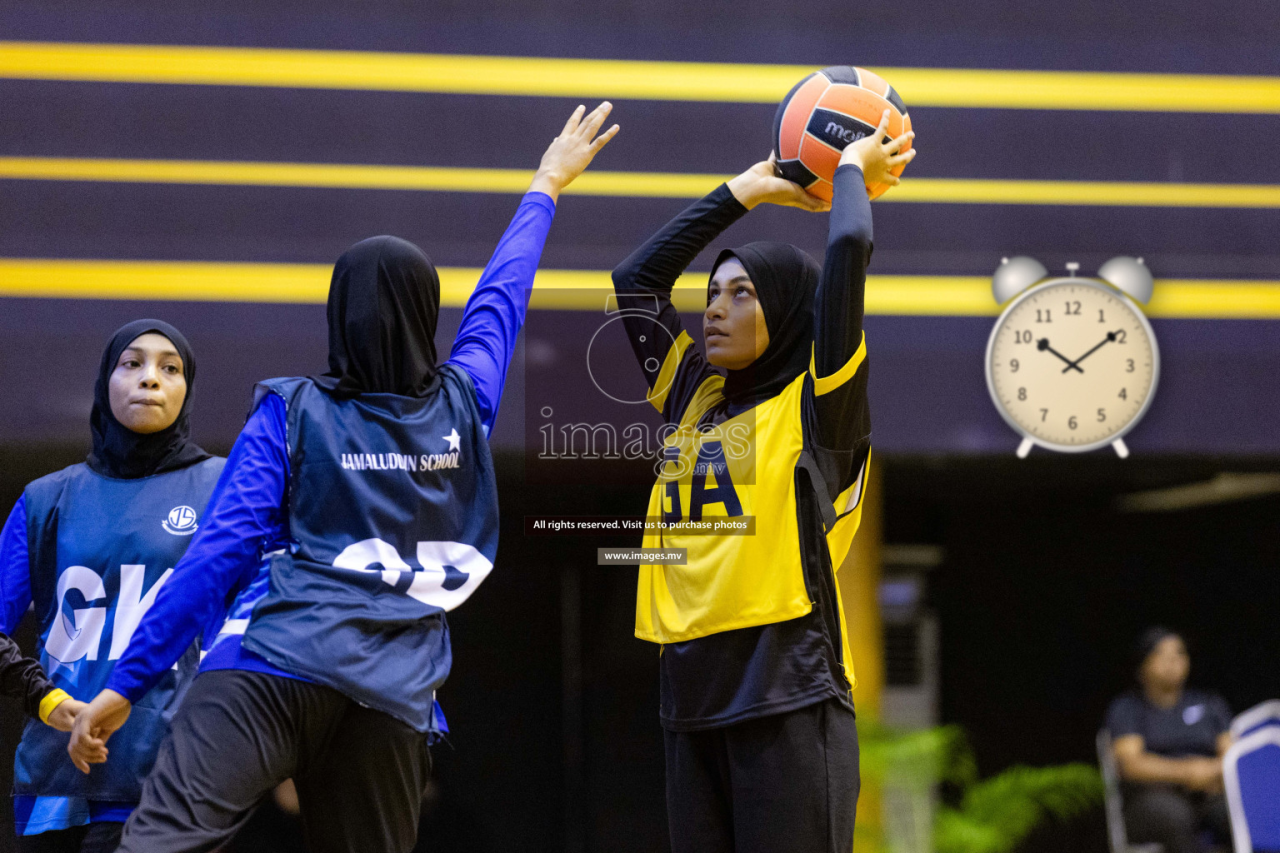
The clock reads {"hour": 10, "minute": 9}
